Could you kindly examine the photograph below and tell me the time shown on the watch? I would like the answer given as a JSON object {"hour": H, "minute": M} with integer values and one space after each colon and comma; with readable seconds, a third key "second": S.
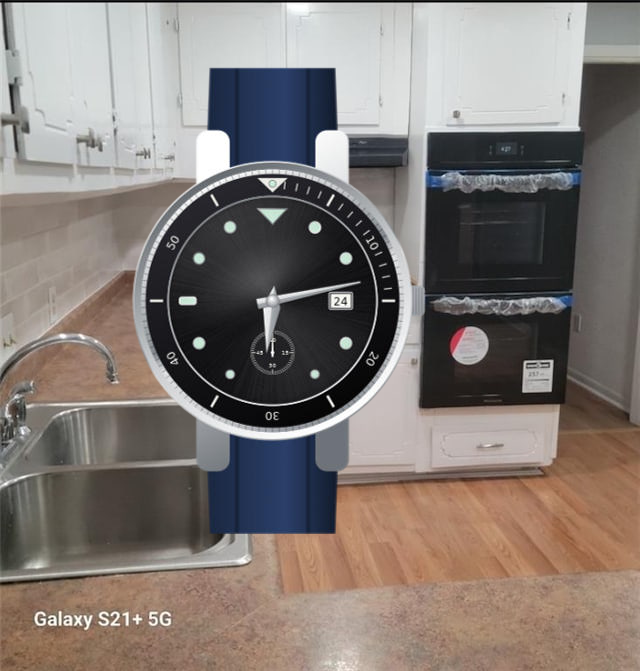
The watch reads {"hour": 6, "minute": 13}
